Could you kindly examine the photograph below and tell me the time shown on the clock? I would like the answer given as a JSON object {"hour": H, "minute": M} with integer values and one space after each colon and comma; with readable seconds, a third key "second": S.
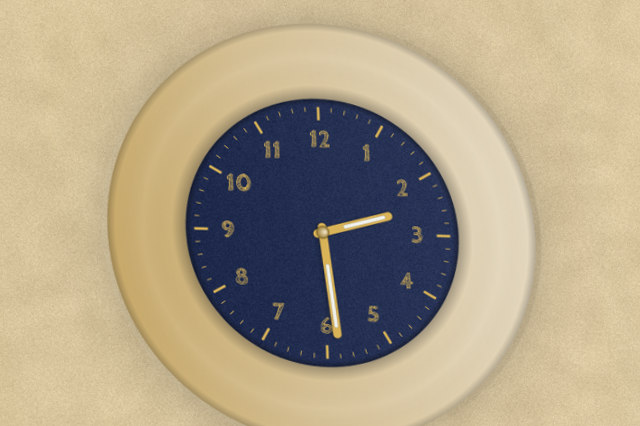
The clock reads {"hour": 2, "minute": 29}
